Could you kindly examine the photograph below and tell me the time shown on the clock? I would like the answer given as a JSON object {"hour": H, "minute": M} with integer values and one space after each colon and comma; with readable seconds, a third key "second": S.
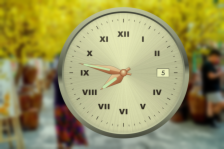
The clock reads {"hour": 7, "minute": 47}
